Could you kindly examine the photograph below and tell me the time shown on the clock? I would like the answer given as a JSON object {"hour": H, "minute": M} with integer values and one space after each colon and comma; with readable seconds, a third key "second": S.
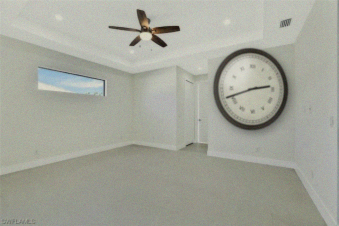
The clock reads {"hour": 2, "minute": 42}
